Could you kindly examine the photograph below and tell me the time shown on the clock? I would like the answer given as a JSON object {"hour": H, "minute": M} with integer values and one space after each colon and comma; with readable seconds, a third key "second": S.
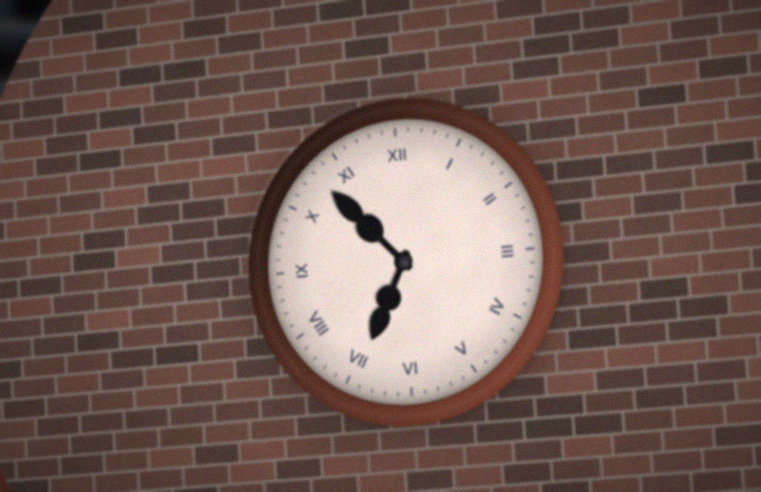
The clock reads {"hour": 6, "minute": 53}
